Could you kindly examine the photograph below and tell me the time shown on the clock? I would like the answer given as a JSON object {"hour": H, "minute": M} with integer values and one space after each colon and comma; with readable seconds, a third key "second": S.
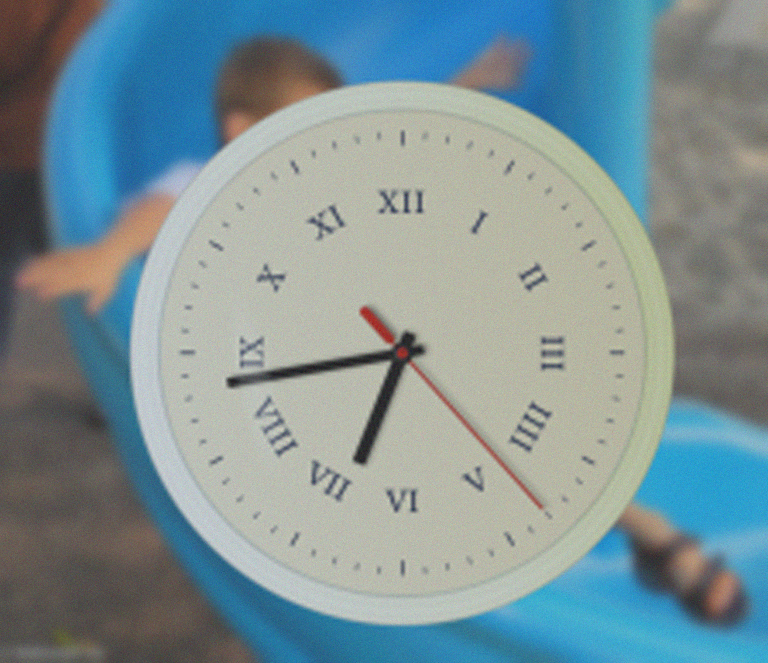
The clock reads {"hour": 6, "minute": 43, "second": 23}
